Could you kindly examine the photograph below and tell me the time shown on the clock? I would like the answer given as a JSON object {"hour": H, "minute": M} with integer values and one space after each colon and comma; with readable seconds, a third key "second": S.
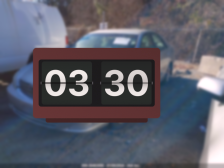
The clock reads {"hour": 3, "minute": 30}
